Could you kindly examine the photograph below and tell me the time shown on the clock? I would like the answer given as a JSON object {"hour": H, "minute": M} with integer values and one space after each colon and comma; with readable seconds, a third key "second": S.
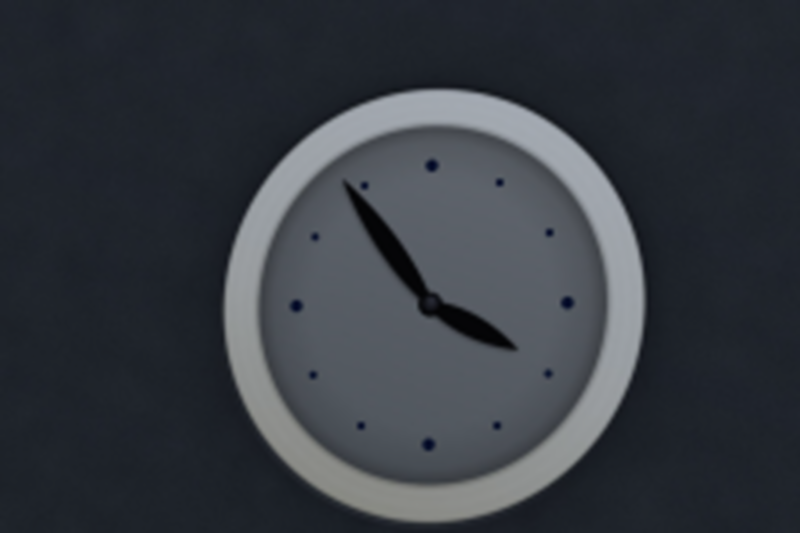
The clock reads {"hour": 3, "minute": 54}
